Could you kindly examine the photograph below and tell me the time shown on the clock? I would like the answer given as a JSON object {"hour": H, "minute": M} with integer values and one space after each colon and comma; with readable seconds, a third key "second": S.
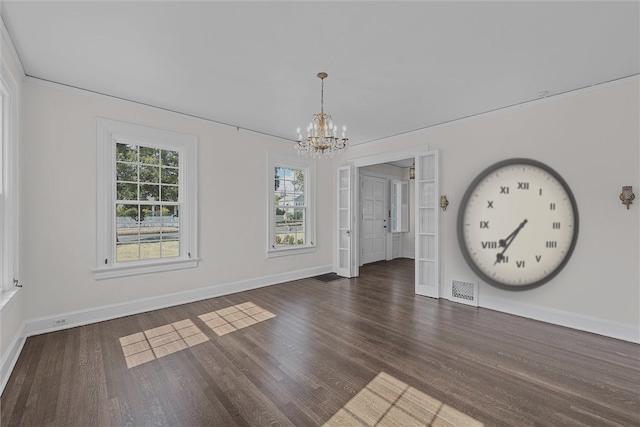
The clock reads {"hour": 7, "minute": 36}
